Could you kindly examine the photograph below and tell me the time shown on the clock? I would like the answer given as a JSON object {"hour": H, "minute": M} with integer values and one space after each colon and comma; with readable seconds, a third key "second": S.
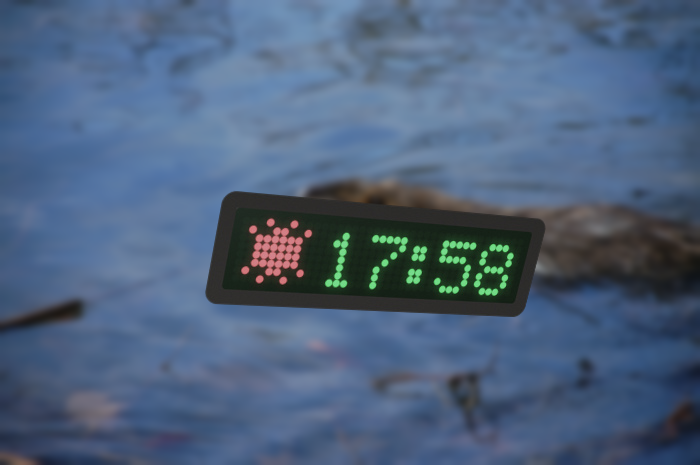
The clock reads {"hour": 17, "minute": 58}
